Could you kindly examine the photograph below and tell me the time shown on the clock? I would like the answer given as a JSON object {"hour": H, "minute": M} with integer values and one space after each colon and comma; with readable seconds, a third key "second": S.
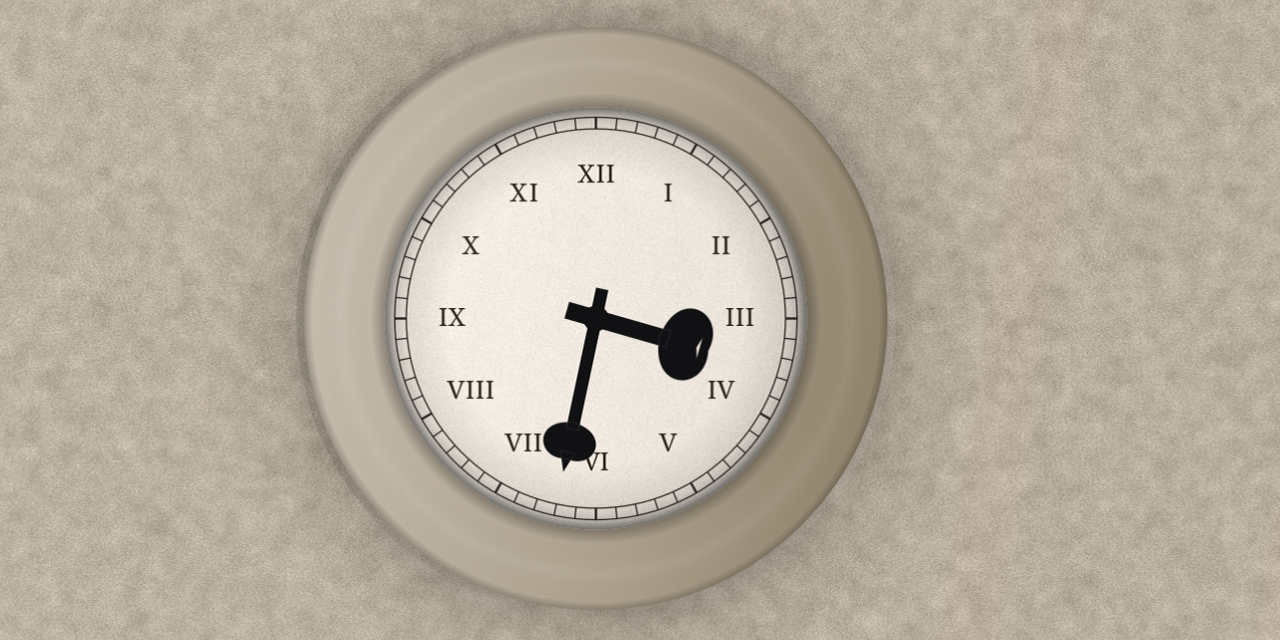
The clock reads {"hour": 3, "minute": 32}
